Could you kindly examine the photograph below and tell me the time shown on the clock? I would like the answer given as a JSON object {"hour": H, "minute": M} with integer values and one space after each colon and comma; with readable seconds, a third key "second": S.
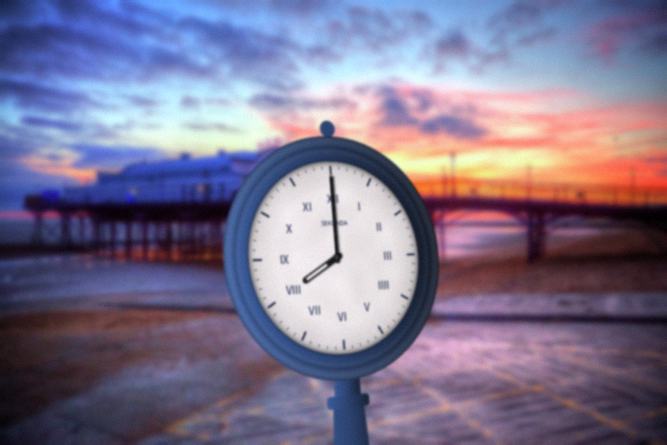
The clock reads {"hour": 8, "minute": 0}
